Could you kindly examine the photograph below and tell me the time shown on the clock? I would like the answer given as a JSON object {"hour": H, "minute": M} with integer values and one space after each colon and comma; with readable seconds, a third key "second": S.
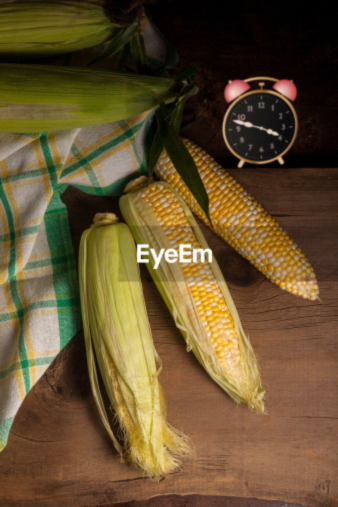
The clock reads {"hour": 3, "minute": 48}
